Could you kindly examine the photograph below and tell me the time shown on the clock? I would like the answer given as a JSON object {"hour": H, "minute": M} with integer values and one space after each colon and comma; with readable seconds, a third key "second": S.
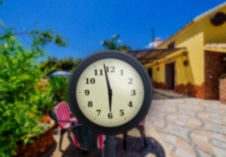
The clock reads {"hour": 5, "minute": 58}
